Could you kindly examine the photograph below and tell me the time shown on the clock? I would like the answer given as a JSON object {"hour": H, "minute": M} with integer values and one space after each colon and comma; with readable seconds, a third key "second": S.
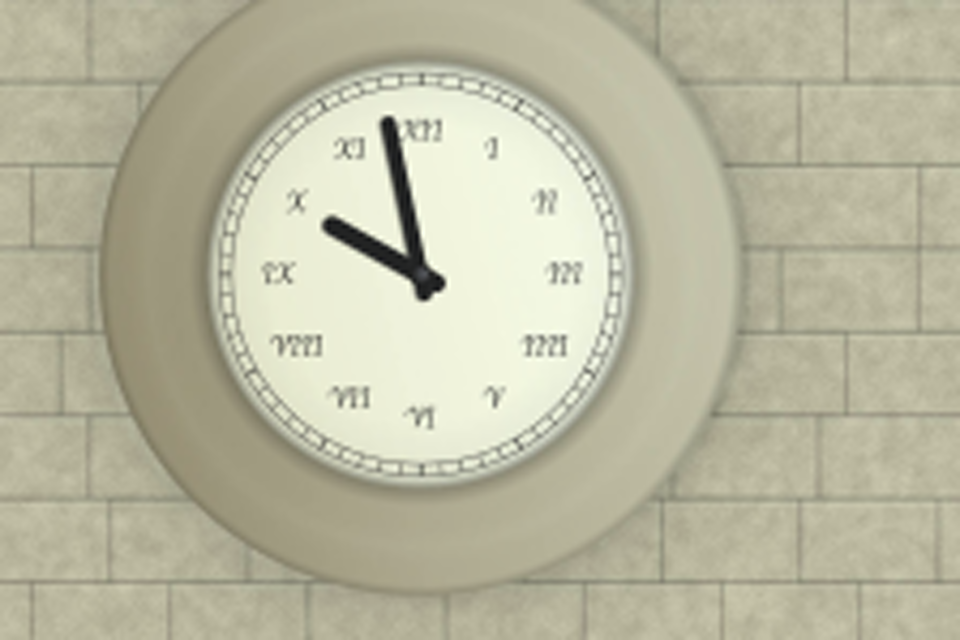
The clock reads {"hour": 9, "minute": 58}
